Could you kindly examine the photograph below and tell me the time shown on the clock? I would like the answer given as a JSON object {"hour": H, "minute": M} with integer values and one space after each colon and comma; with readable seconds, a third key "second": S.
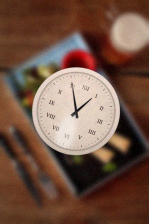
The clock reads {"hour": 12, "minute": 55}
